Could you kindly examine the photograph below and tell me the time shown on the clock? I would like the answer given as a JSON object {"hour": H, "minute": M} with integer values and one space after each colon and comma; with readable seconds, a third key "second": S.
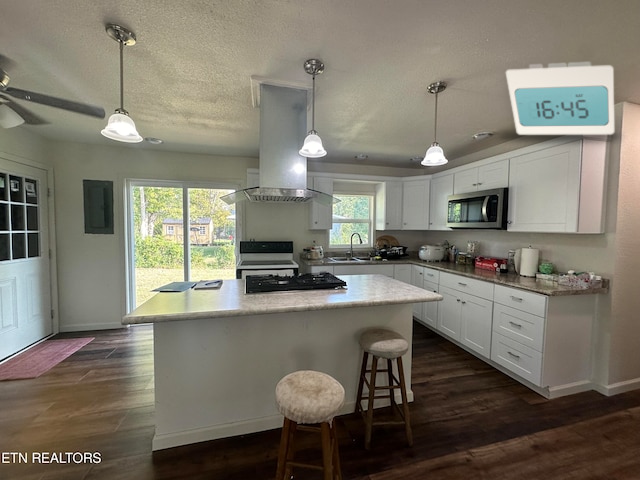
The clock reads {"hour": 16, "minute": 45}
